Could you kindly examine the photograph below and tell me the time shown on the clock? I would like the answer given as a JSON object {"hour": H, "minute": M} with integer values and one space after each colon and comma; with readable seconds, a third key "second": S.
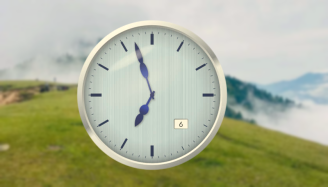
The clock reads {"hour": 6, "minute": 57}
